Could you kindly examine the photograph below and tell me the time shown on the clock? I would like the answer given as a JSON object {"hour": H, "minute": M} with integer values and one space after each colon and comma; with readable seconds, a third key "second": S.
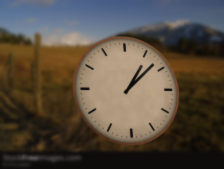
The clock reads {"hour": 1, "minute": 8}
